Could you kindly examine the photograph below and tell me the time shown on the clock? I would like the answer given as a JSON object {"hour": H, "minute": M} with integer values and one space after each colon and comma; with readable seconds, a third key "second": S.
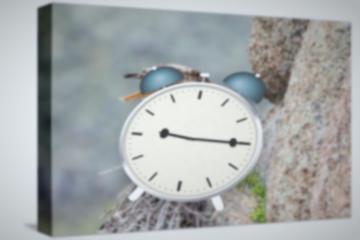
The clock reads {"hour": 9, "minute": 15}
